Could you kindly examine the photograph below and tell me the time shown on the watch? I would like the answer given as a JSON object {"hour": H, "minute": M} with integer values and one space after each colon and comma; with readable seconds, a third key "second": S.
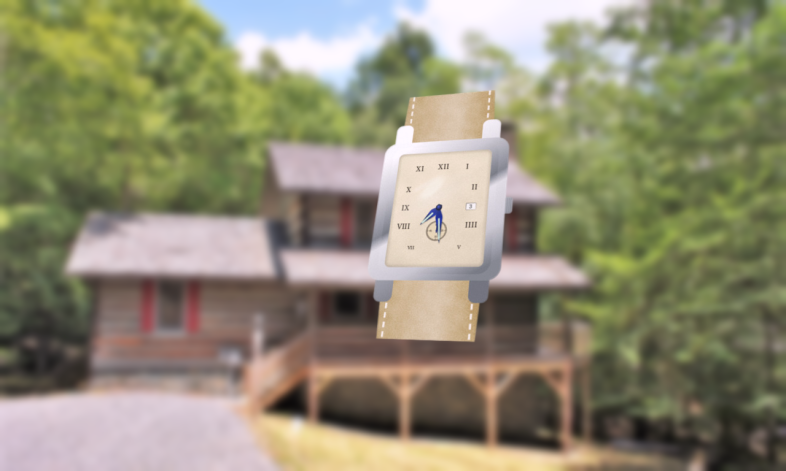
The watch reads {"hour": 7, "minute": 29}
